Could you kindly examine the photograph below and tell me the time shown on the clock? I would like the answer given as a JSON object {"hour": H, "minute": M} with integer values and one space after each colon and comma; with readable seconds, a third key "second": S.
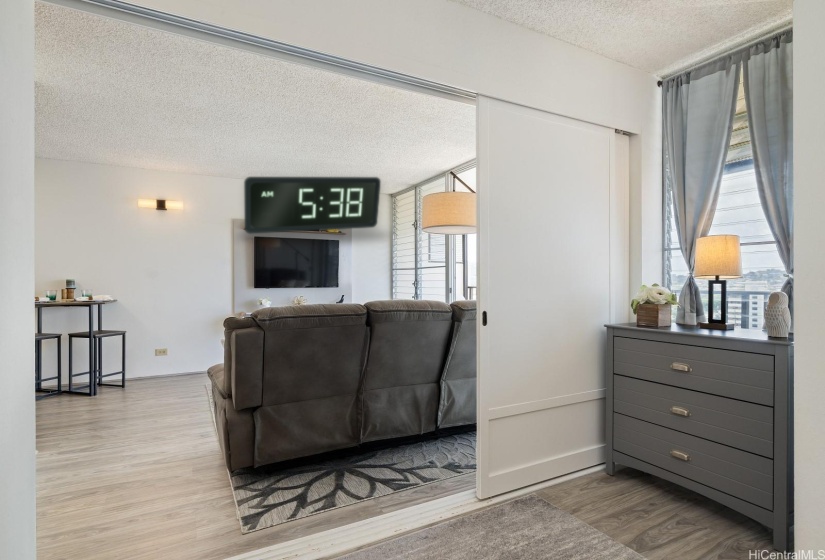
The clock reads {"hour": 5, "minute": 38}
